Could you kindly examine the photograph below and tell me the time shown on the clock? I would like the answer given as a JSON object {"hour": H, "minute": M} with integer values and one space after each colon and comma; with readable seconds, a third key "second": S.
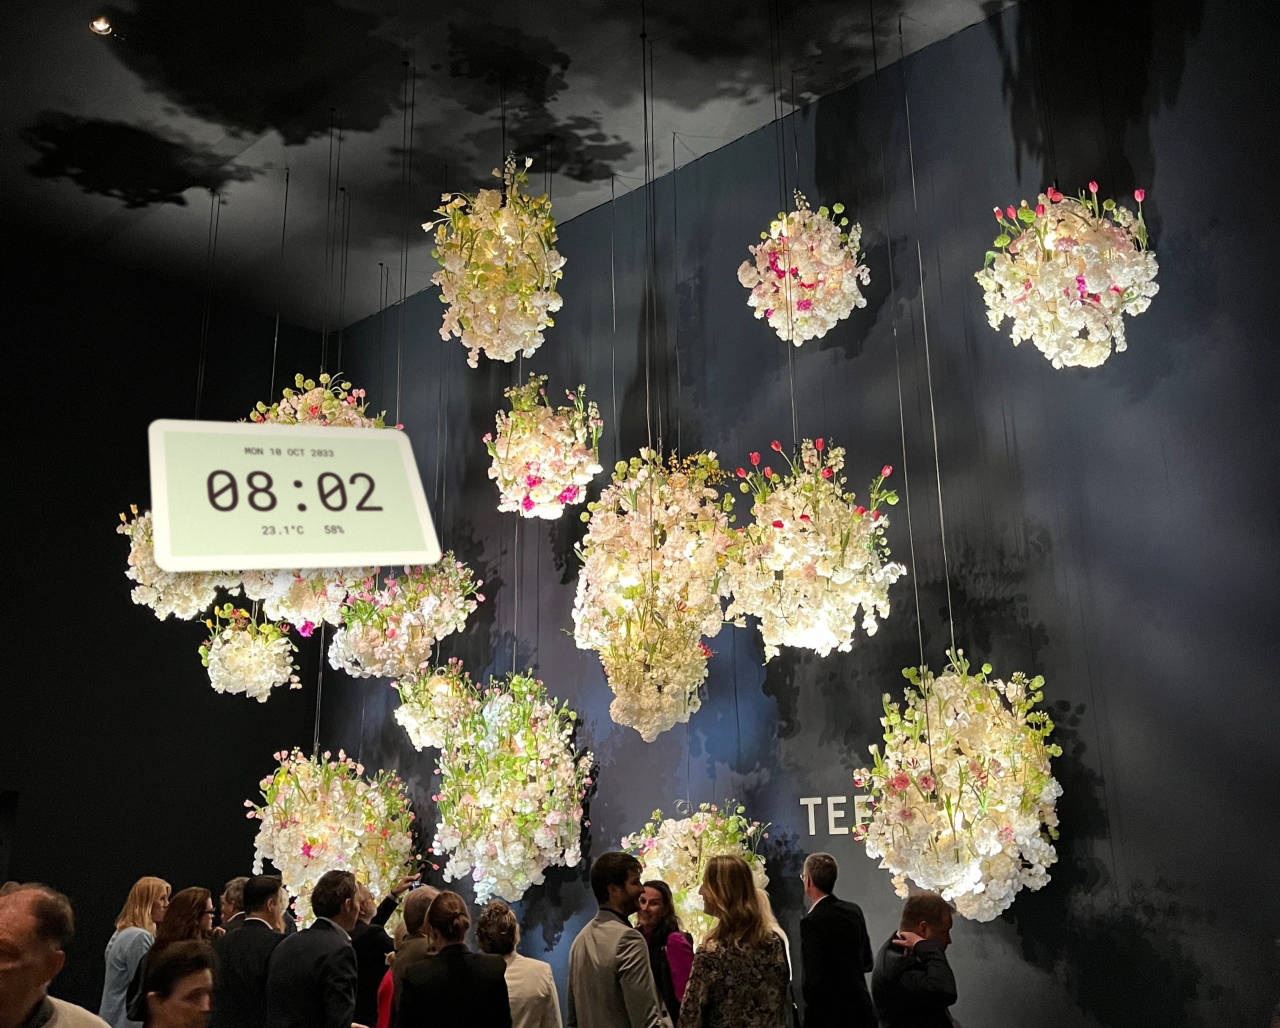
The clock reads {"hour": 8, "minute": 2}
